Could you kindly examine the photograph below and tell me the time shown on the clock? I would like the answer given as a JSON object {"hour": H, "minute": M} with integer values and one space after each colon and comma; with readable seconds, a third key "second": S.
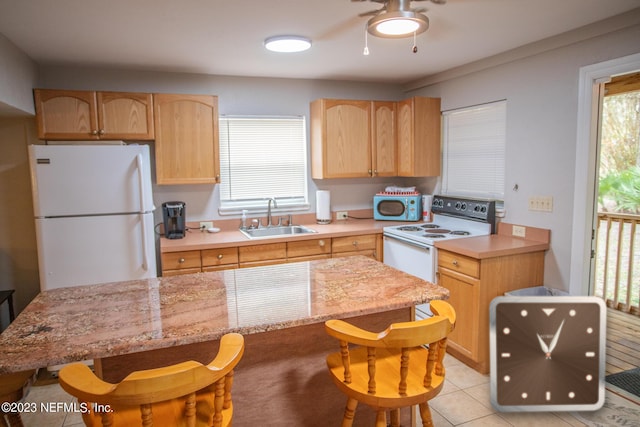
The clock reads {"hour": 11, "minute": 4}
